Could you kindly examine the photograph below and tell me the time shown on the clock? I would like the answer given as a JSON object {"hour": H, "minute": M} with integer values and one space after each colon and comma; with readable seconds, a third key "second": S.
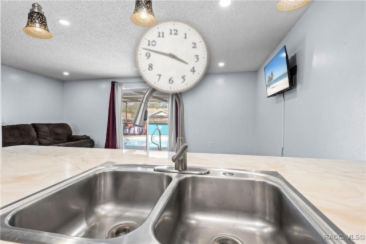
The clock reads {"hour": 3, "minute": 47}
